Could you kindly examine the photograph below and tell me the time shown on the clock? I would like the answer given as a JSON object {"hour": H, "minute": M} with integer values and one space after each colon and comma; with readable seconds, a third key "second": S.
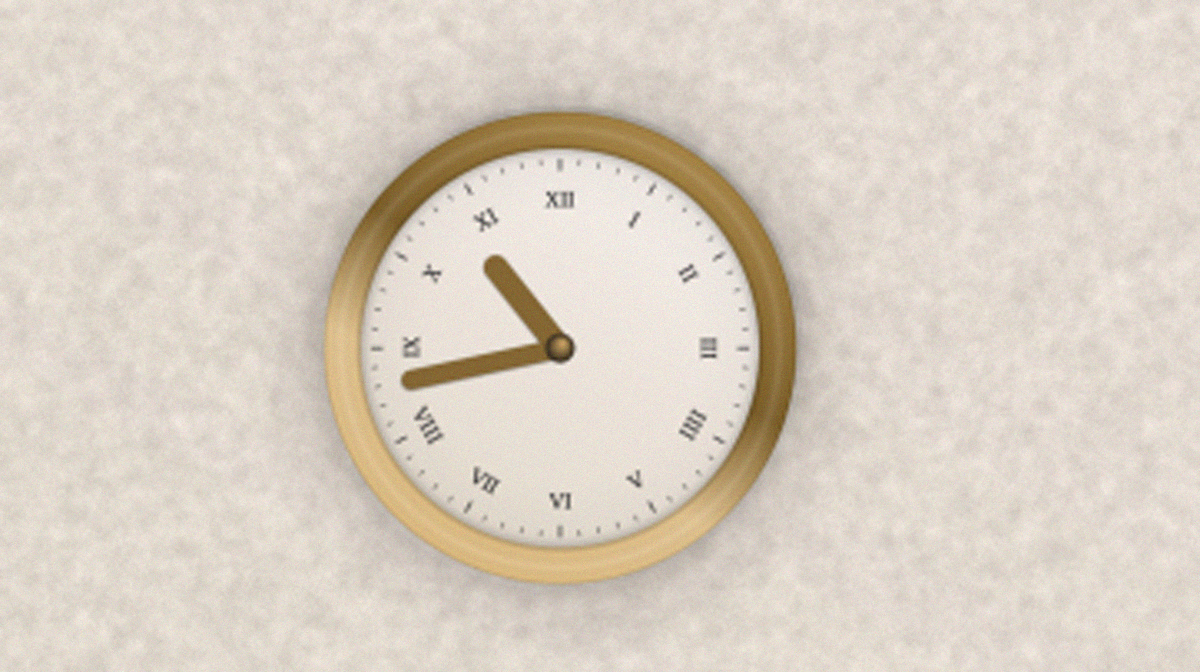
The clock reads {"hour": 10, "minute": 43}
